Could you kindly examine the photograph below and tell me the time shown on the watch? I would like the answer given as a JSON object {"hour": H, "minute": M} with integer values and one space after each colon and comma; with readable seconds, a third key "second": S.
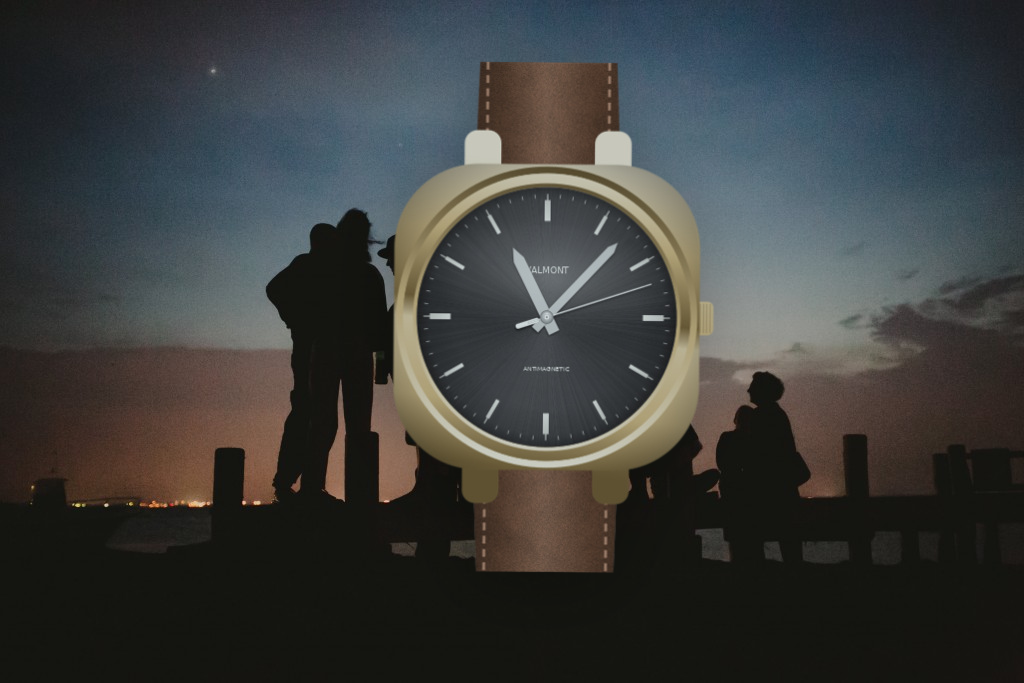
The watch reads {"hour": 11, "minute": 7, "second": 12}
